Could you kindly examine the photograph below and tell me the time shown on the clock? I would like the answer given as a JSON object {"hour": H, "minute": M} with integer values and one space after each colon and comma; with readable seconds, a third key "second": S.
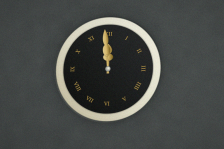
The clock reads {"hour": 11, "minute": 59}
